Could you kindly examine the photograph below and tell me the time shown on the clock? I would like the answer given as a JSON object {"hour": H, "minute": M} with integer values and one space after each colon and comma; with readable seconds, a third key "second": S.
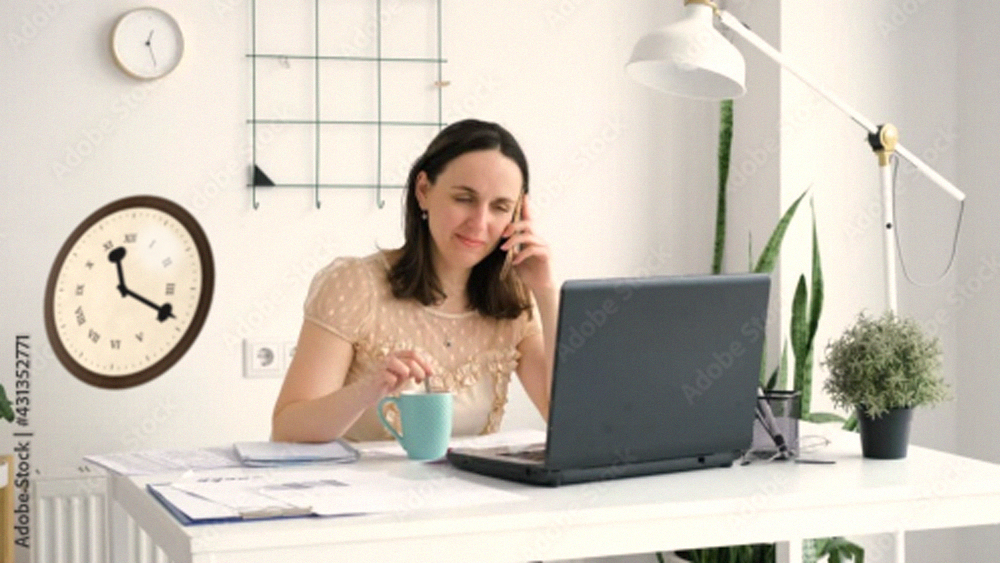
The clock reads {"hour": 11, "minute": 19}
